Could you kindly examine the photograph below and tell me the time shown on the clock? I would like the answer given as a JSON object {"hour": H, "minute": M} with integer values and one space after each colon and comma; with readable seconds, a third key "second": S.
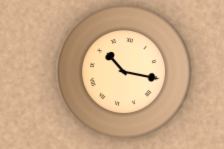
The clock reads {"hour": 10, "minute": 15}
